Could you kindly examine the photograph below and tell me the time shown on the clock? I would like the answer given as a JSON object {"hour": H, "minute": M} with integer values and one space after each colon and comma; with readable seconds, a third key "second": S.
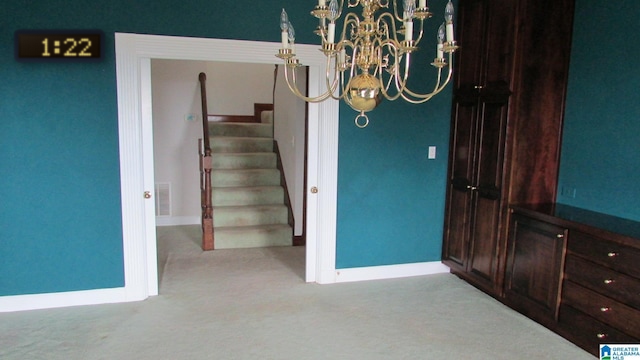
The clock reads {"hour": 1, "minute": 22}
